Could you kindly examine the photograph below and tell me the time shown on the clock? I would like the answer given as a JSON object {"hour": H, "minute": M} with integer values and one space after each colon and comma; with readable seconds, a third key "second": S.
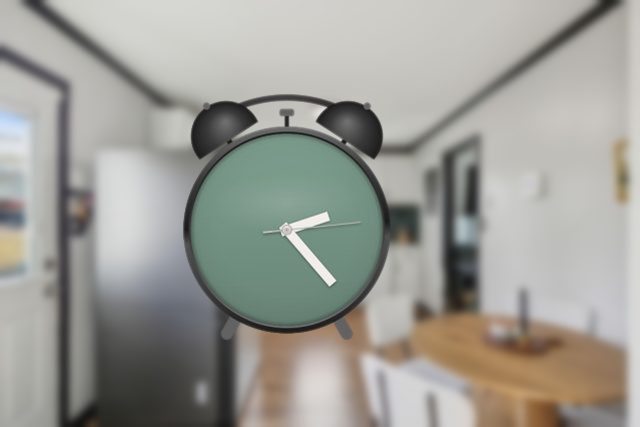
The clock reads {"hour": 2, "minute": 23, "second": 14}
